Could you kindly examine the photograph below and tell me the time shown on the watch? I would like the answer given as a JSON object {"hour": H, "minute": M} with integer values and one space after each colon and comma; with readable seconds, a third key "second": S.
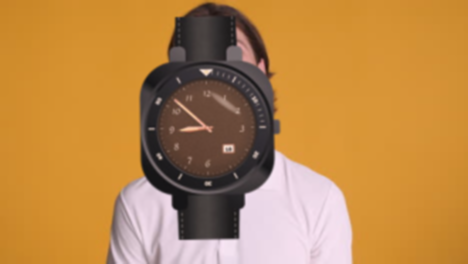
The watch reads {"hour": 8, "minute": 52}
